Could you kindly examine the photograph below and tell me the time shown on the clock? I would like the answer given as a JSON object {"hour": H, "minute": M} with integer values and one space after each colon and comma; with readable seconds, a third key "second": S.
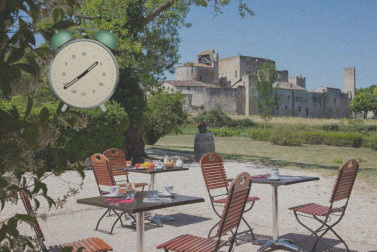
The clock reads {"hour": 1, "minute": 39}
